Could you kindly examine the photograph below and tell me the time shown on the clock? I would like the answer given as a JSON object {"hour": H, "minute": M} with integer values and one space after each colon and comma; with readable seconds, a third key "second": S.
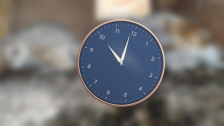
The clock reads {"hour": 9, "minute": 59}
